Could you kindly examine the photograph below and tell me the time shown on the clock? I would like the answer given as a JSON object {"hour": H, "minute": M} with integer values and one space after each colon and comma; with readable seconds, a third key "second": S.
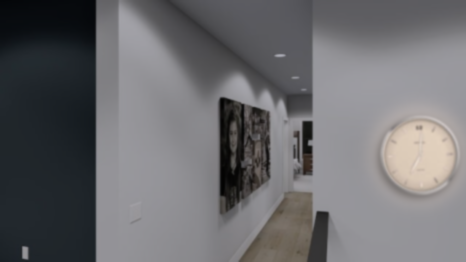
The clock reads {"hour": 7, "minute": 1}
